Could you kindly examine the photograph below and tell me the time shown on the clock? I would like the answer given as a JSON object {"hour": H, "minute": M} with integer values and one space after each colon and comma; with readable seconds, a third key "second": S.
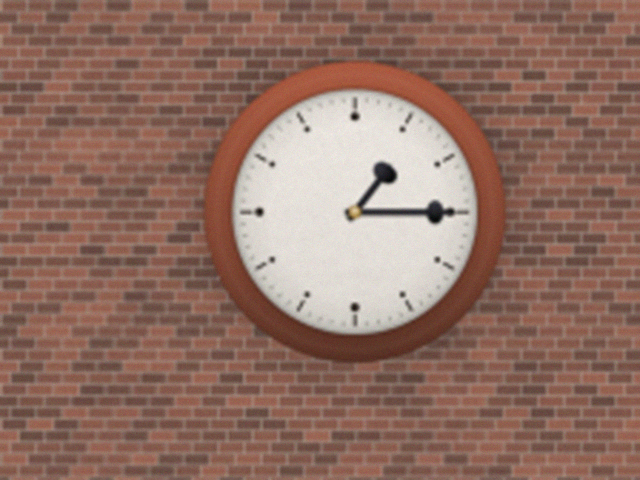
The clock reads {"hour": 1, "minute": 15}
